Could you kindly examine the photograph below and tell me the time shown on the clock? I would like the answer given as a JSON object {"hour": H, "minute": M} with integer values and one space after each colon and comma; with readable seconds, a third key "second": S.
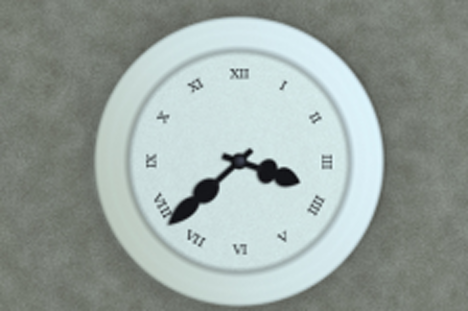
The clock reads {"hour": 3, "minute": 38}
